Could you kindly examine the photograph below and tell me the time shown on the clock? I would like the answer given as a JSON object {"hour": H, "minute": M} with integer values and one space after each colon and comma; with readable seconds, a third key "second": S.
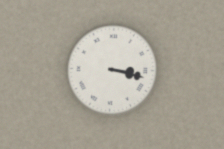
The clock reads {"hour": 3, "minute": 17}
